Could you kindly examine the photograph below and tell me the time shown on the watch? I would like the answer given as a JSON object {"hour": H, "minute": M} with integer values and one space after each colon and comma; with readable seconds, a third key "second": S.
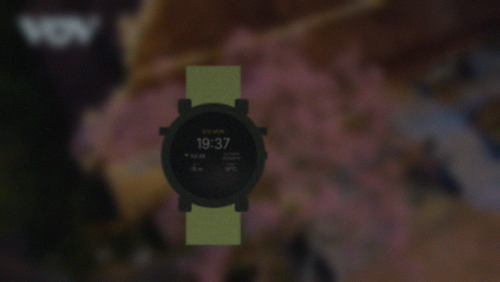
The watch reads {"hour": 19, "minute": 37}
